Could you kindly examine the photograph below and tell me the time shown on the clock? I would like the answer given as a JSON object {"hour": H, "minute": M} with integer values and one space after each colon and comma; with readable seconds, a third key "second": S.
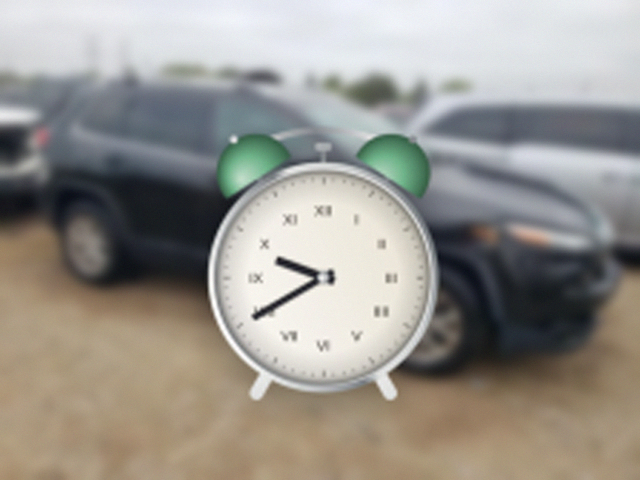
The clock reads {"hour": 9, "minute": 40}
